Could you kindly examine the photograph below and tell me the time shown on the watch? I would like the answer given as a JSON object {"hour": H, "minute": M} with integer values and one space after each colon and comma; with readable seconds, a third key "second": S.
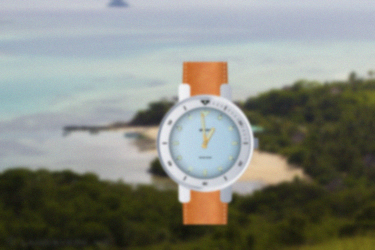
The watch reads {"hour": 12, "minute": 59}
